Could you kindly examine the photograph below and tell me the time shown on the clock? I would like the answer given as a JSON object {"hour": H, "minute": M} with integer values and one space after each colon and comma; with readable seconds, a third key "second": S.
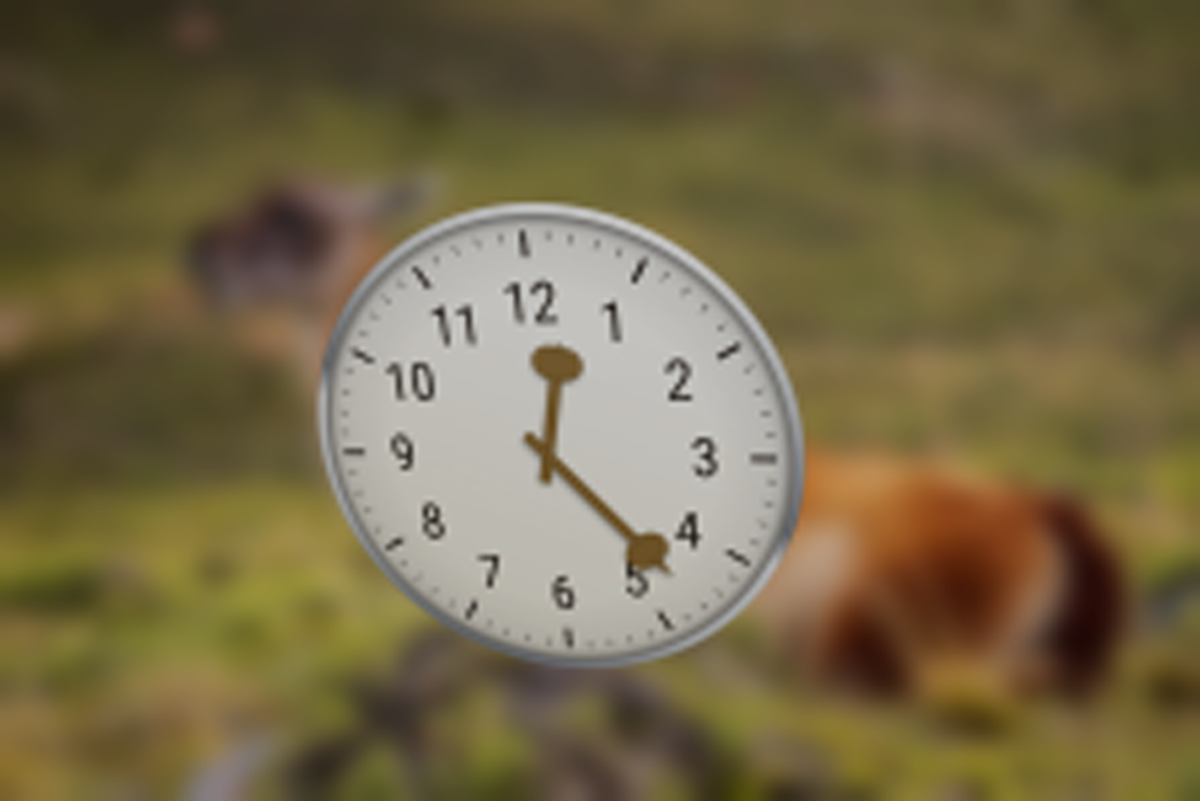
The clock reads {"hour": 12, "minute": 23}
